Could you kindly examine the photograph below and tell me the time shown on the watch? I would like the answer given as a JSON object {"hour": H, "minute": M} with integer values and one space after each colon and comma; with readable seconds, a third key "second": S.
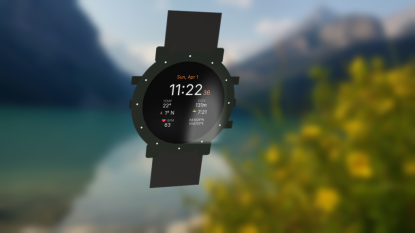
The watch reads {"hour": 11, "minute": 22}
